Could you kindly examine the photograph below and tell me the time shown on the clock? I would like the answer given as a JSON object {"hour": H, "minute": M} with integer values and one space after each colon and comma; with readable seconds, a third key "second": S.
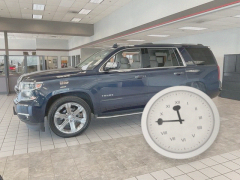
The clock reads {"hour": 11, "minute": 46}
